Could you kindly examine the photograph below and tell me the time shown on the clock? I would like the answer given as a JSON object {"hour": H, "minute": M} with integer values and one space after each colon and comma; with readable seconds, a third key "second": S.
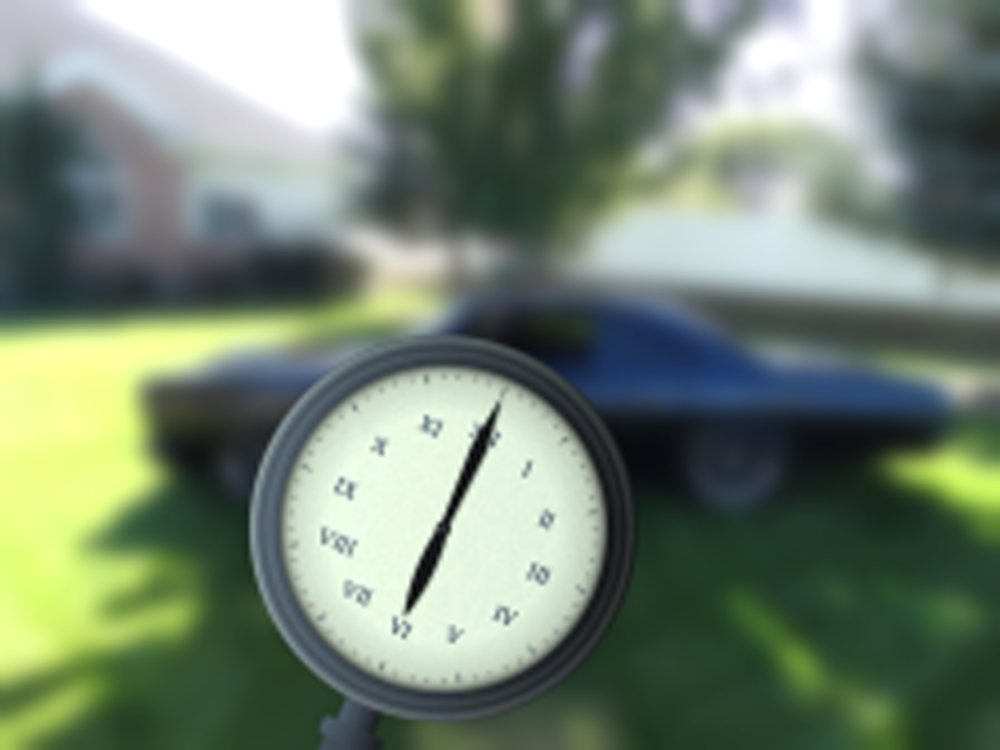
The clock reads {"hour": 6, "minute": 0}
